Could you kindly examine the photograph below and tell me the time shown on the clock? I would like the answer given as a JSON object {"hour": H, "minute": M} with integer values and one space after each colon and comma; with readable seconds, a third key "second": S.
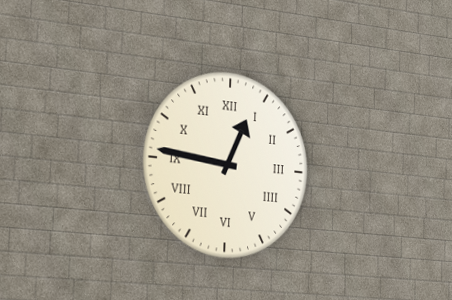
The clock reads {"hour": 12, "minute": 46}
